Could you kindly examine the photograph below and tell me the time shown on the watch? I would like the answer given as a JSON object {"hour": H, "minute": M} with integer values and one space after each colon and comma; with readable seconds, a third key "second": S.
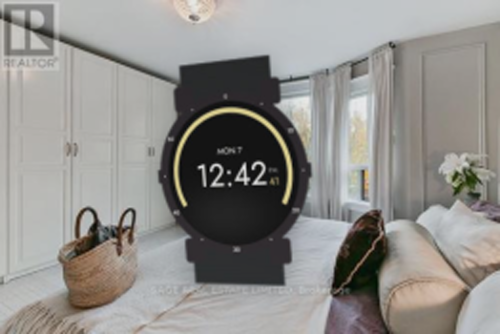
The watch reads {"hour": 12, "minute": 42}
